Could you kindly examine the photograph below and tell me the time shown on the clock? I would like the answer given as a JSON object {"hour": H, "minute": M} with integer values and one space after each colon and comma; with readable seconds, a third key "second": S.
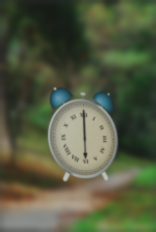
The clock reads {"hour": 6, "minute": 0}
